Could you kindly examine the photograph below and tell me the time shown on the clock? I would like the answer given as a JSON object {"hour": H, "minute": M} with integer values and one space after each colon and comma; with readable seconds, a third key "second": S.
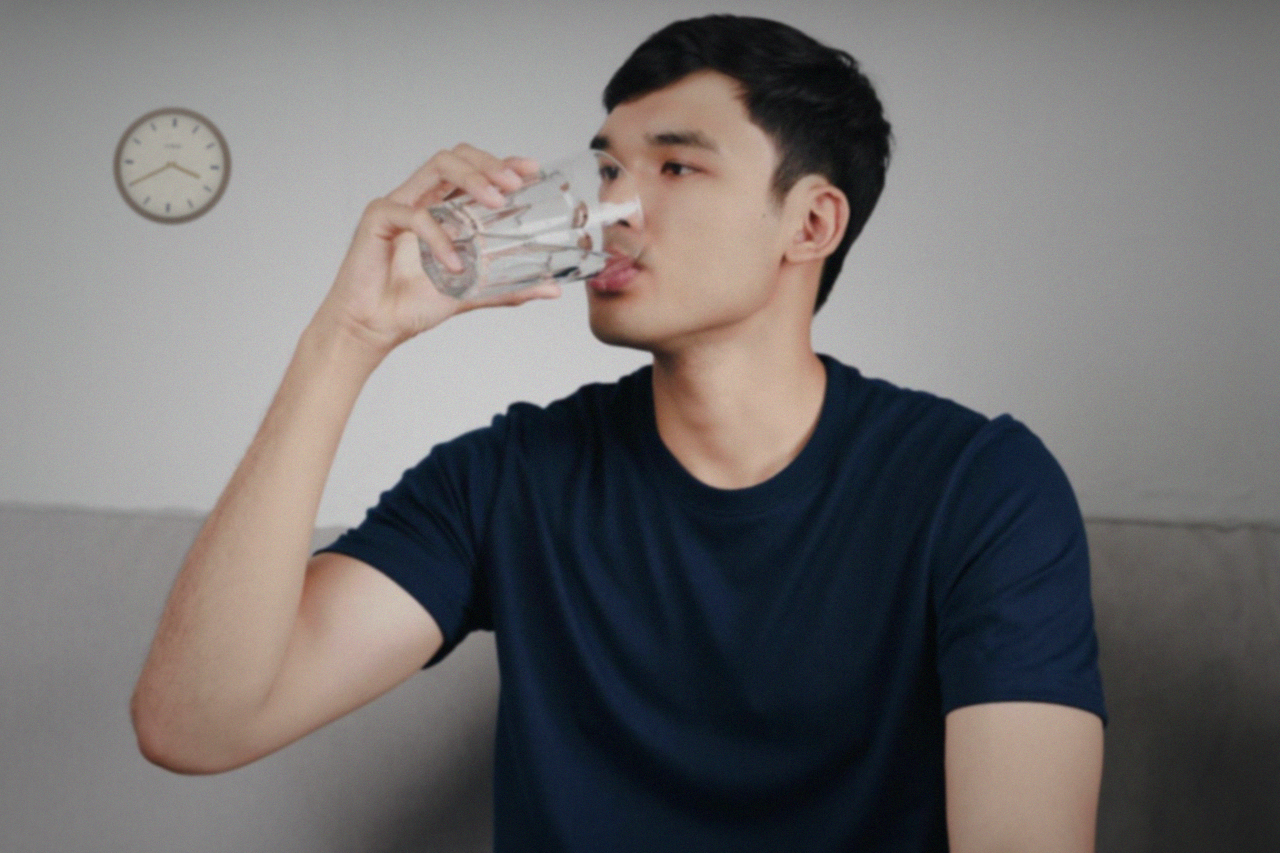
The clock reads {"hour": 3, "minute": 40}
